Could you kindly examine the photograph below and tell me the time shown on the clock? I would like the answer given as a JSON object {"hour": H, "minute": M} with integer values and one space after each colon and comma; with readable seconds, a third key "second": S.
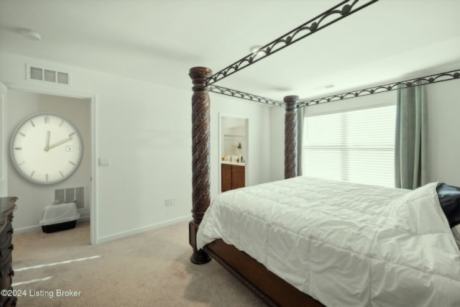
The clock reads {"hour": 12, "minute": 11}
